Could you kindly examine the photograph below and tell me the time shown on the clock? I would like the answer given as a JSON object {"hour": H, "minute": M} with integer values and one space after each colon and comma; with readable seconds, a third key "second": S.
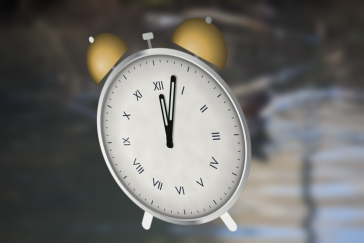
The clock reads {"hour": 12, "minute": 3}
